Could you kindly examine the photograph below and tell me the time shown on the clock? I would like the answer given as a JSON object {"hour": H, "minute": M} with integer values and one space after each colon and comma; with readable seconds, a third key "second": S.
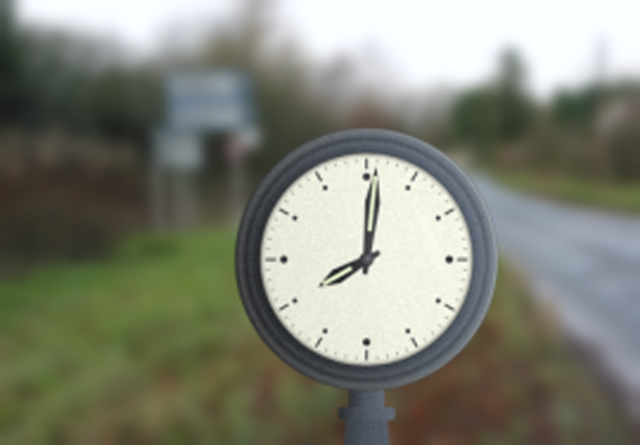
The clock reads {"hour": 8, "minute": 1}
